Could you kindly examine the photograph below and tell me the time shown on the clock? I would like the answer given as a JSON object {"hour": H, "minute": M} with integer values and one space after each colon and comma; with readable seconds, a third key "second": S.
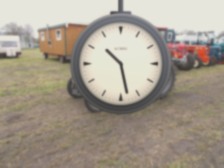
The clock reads {"hour": 10, "minute": 28}
